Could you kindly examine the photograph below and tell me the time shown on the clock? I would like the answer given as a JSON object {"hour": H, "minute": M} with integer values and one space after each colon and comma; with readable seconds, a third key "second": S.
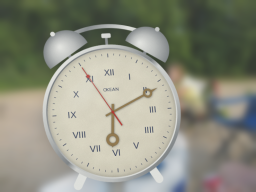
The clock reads {"hour": 6, "minute": 10, "second": 55}
